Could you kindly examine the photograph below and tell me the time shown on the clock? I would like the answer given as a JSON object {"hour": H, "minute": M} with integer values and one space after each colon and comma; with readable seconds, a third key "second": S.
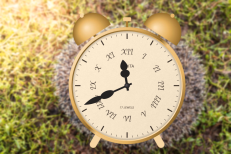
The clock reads {"hour": 11, "minute": 41}
